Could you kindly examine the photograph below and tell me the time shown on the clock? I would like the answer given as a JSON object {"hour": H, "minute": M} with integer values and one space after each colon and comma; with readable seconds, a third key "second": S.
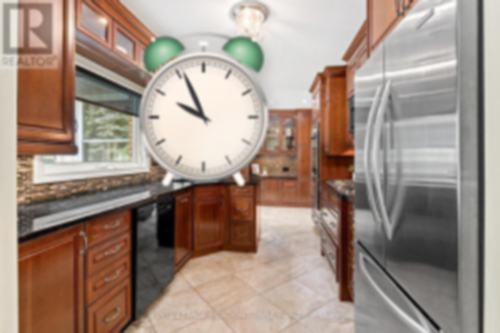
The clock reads {"hour": 9, "minute": 56}
